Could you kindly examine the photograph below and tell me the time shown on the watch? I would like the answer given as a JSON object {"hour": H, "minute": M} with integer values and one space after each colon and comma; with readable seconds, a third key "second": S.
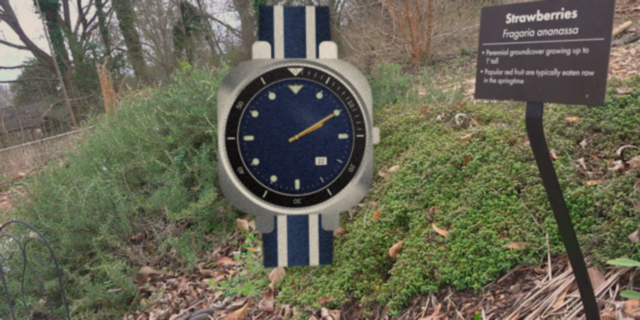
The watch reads {"hour": 2, "minute": 10}
